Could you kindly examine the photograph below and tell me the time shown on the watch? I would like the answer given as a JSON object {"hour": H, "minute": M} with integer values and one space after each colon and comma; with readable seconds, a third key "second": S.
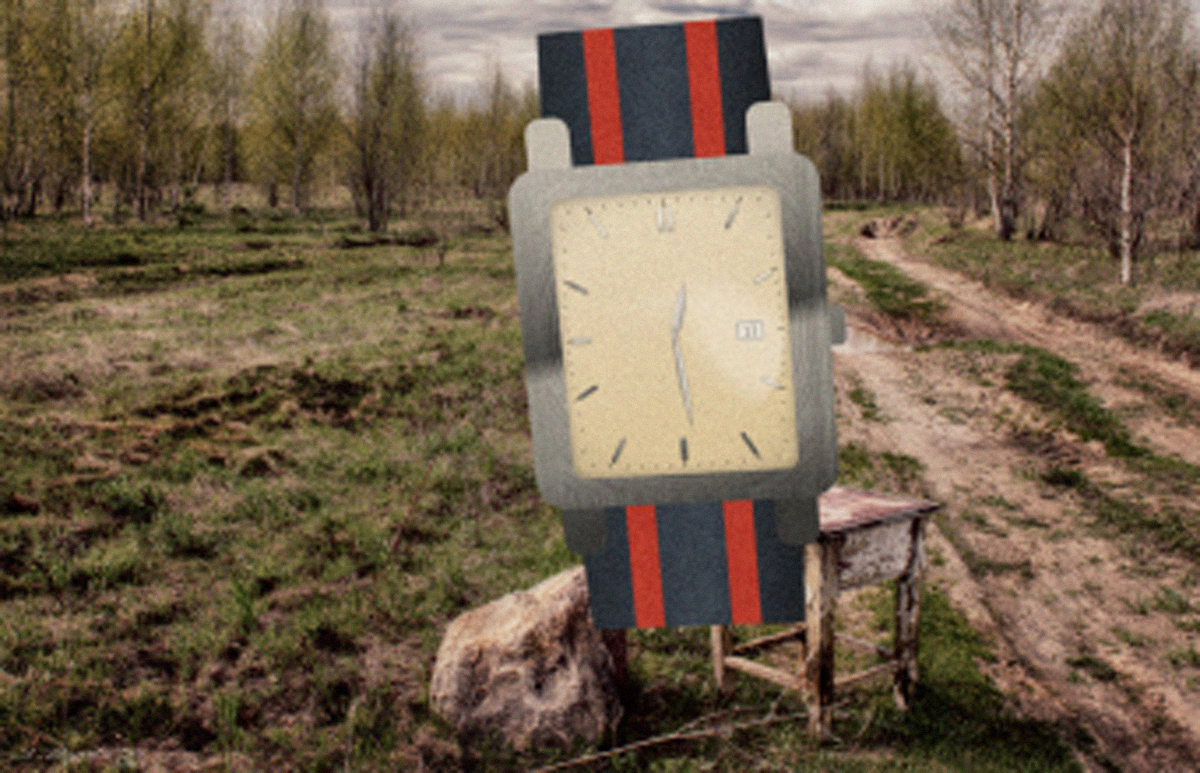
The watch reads {"hour": 12, "minute": 29}
